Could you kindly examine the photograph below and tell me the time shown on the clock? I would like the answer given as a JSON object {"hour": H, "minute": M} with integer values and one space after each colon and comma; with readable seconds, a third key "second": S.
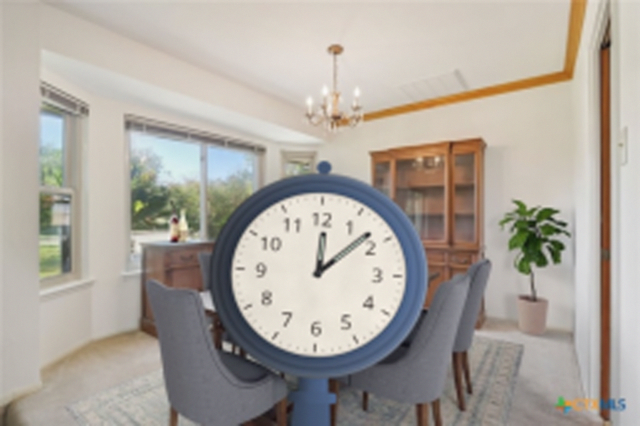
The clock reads {"hour": 12, "minute": 8}
